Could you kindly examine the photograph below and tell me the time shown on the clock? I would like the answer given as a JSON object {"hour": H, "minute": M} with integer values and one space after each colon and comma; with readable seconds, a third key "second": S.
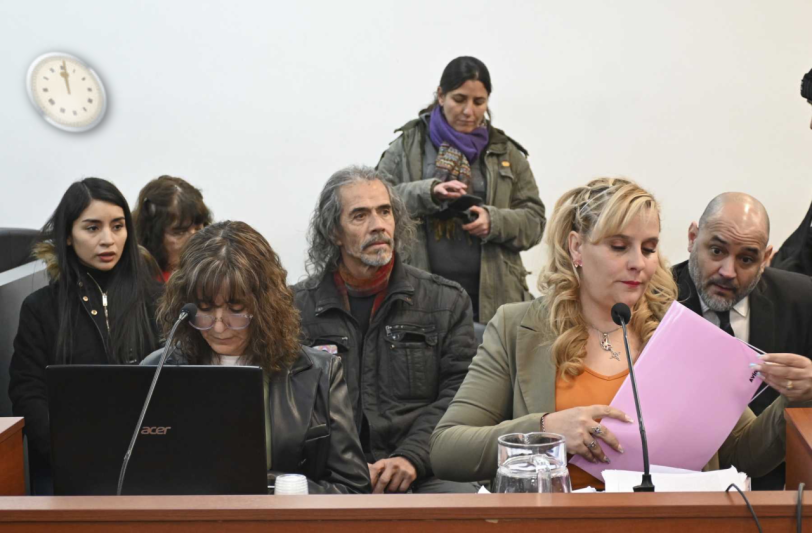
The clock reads {"hour": 12, "minute": 1}
